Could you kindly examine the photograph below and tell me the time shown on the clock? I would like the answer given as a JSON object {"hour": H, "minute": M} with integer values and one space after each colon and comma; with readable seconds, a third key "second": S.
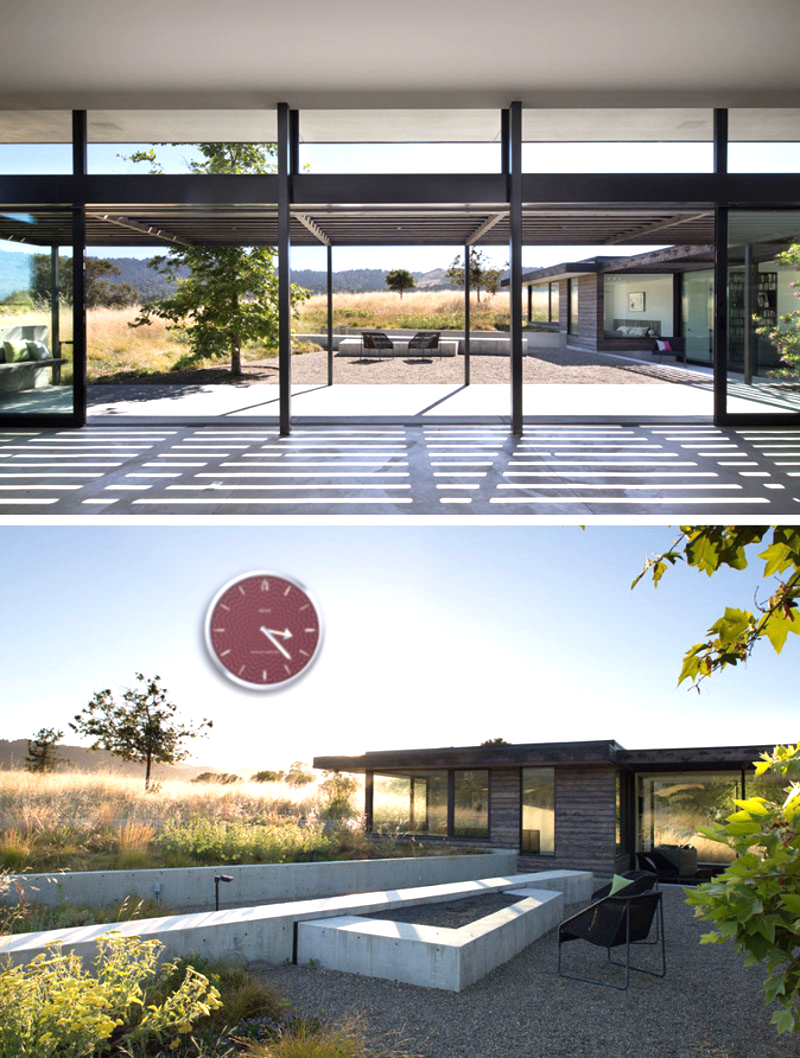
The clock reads {"hour": 3, "minute": 23}
